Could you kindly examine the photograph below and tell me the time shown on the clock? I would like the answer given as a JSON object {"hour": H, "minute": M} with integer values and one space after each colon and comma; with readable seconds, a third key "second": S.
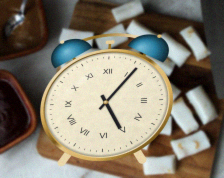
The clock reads {"hour": 5, "minute": 6}
